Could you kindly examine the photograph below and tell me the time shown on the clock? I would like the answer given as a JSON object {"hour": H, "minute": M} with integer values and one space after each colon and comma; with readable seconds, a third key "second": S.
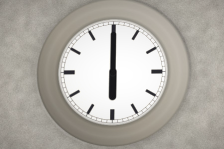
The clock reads {"hour": 6, "minute": 0}
